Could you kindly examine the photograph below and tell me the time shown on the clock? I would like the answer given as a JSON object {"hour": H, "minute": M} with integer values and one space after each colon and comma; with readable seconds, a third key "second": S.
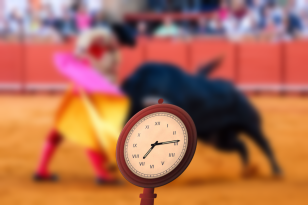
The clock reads {"hour": 7, "minute": 14}
